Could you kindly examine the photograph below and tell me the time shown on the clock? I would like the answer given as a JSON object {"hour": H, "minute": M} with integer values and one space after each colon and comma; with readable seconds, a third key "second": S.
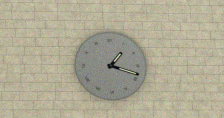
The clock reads {"hour": 1, "minute": 18}
